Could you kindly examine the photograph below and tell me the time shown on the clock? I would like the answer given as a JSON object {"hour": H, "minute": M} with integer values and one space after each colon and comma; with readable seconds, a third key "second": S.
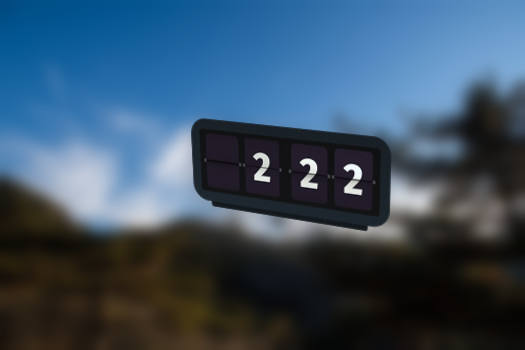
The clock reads {"hour": 2, "minute": 22}
